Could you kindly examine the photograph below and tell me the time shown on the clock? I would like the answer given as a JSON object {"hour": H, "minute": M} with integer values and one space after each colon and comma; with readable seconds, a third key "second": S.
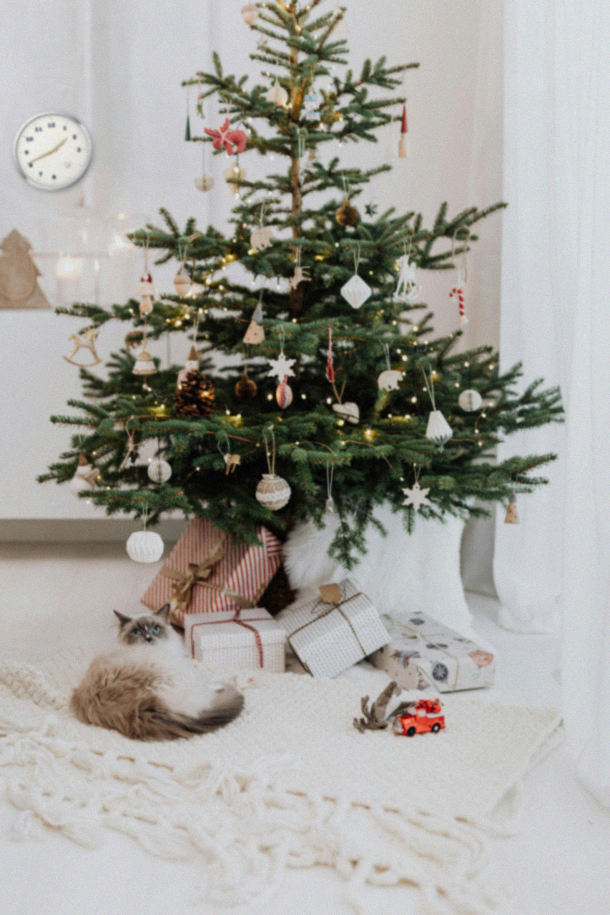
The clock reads {"hour": 1, "minute": 41}
